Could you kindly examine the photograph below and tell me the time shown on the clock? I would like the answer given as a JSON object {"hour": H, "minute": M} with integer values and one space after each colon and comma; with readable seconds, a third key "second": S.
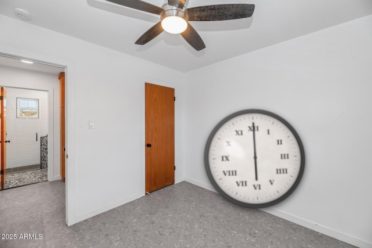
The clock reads {"hour": 6, "minute": 0}
